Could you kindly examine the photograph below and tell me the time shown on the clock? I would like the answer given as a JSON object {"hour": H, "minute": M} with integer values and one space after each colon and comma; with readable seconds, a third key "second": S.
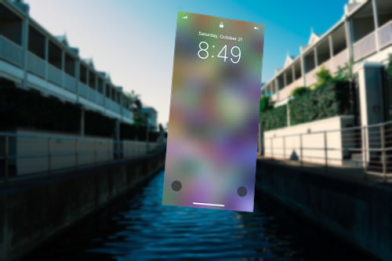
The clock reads {"hour": 8, "minute": 49}
